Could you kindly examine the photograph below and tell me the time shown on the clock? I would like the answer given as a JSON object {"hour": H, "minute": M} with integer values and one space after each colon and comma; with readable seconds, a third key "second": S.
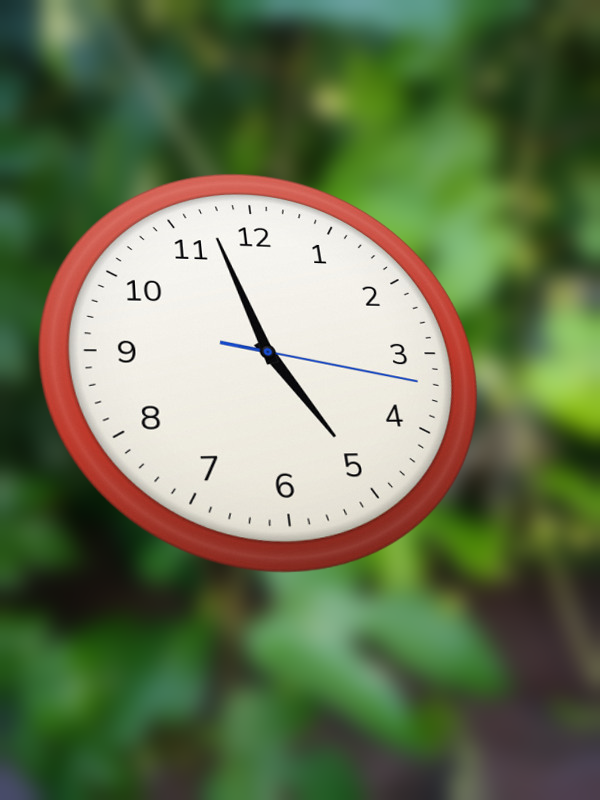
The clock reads {"hour": 4, "minute": 57, "second": 17}
